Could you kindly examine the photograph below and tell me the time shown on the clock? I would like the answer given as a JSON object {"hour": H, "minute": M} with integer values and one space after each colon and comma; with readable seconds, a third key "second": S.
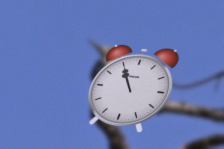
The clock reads {"hour": 10, "minute": 55}
